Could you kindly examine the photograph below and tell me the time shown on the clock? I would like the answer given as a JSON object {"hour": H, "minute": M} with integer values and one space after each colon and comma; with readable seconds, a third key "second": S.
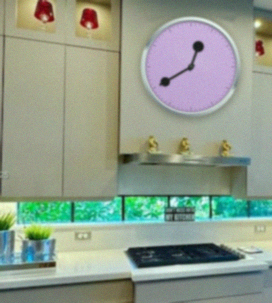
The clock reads {"hour": 12, "minute": 40}
